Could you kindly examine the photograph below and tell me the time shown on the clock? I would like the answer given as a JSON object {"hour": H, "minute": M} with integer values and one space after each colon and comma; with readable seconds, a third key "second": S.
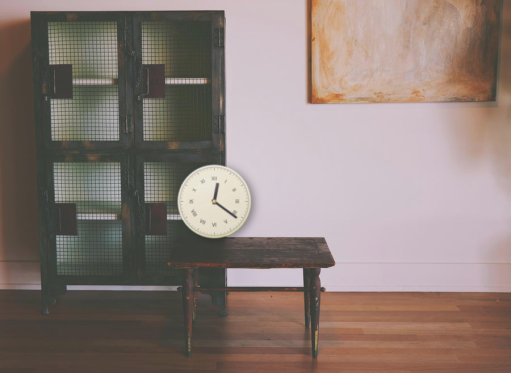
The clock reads {"hour": 12, "minute": 21}
